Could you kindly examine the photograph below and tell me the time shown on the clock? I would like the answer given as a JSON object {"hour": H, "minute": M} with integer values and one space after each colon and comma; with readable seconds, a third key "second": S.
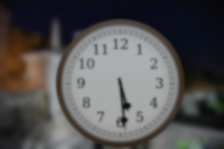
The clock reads {"hour": 5, "minute": 29}
